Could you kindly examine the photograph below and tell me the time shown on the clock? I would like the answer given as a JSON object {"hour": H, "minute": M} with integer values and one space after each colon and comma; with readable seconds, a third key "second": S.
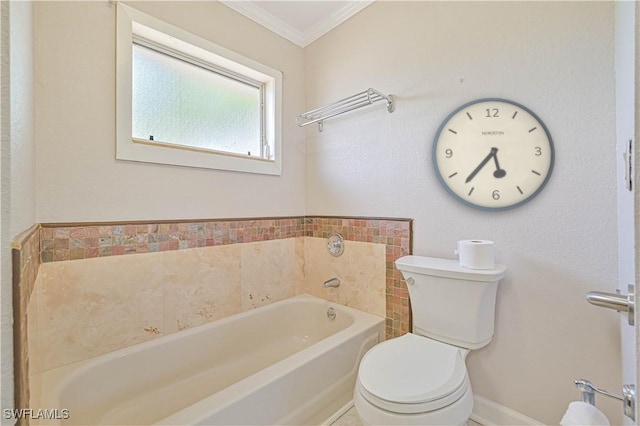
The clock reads {"hour": 5, "minute": 37}
